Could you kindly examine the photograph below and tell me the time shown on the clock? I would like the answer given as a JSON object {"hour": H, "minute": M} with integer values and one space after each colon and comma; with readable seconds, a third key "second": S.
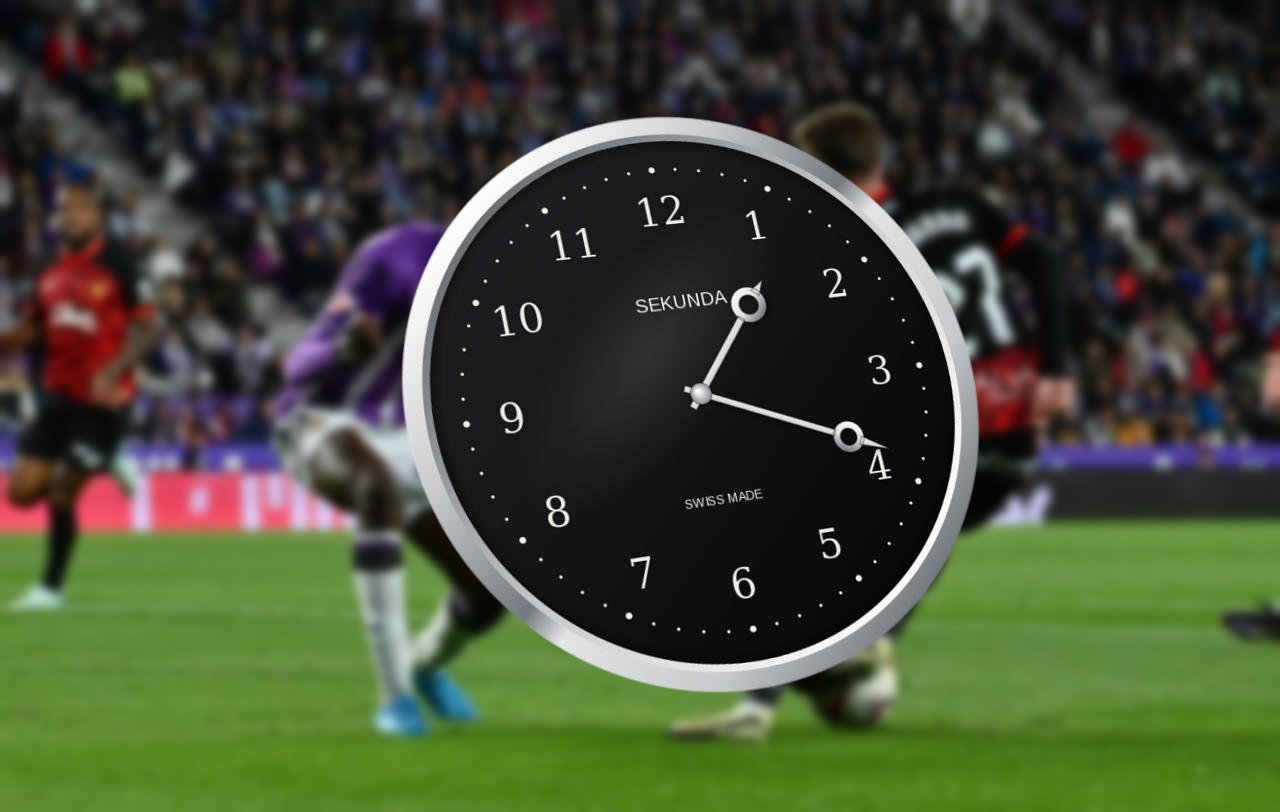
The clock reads {"hour": 1, "minute": 19}
